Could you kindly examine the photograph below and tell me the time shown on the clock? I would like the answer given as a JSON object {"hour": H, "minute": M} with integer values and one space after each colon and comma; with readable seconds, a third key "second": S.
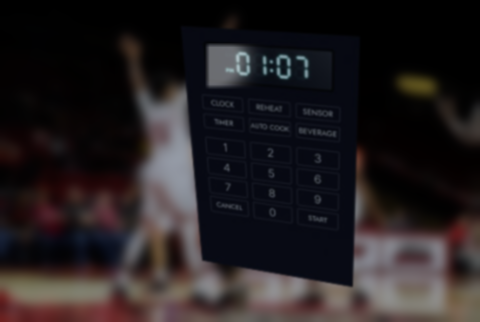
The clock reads {"hour": 1, "minute": 7}
